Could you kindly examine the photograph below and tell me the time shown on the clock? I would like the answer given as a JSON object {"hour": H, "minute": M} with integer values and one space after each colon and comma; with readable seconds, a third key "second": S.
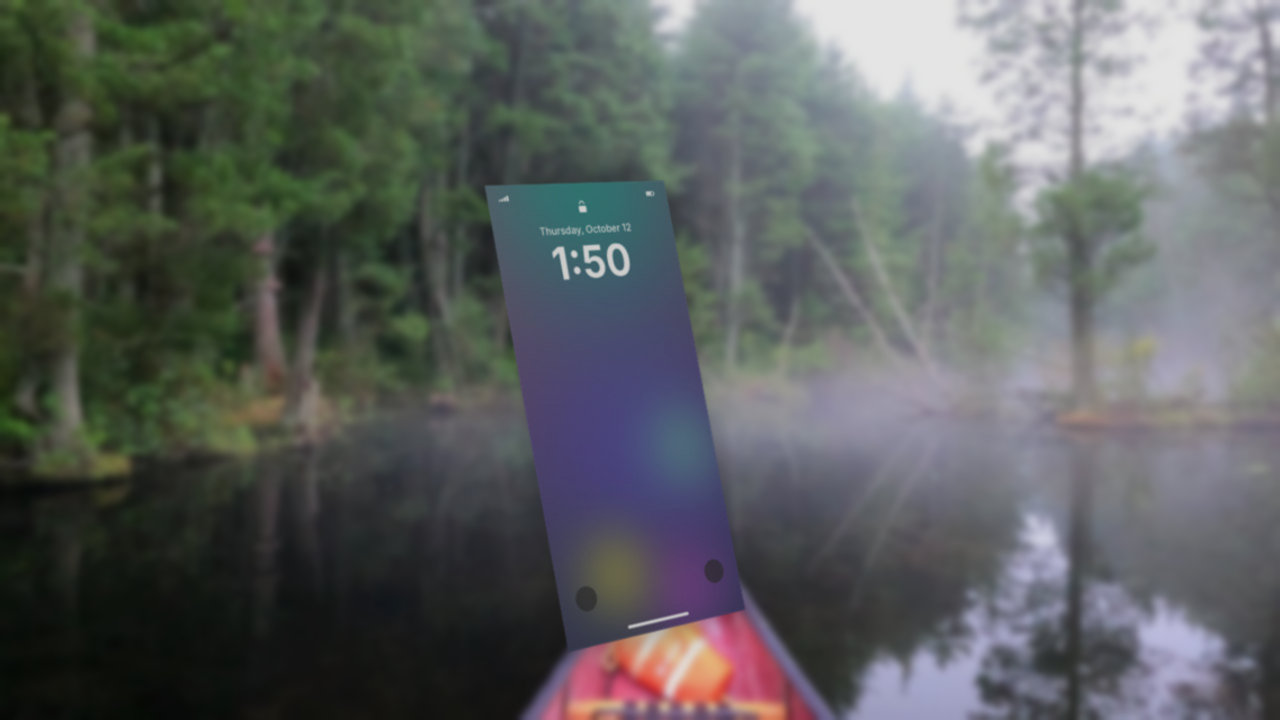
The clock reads {"hour": 1, "minute": 50}
